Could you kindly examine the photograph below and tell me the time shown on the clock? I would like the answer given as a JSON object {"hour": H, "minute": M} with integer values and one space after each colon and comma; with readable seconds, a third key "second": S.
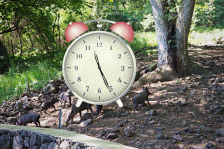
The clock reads {"hour": 11, "minute": 26}
